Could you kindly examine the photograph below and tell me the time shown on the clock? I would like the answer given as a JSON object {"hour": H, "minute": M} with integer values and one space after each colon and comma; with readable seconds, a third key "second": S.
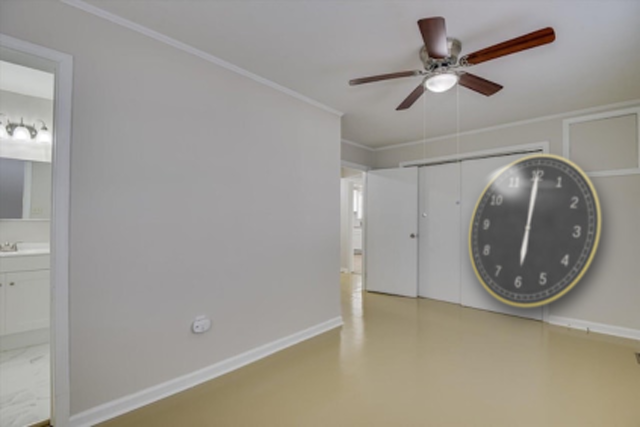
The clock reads {"hour": 6, "minute": 0}
